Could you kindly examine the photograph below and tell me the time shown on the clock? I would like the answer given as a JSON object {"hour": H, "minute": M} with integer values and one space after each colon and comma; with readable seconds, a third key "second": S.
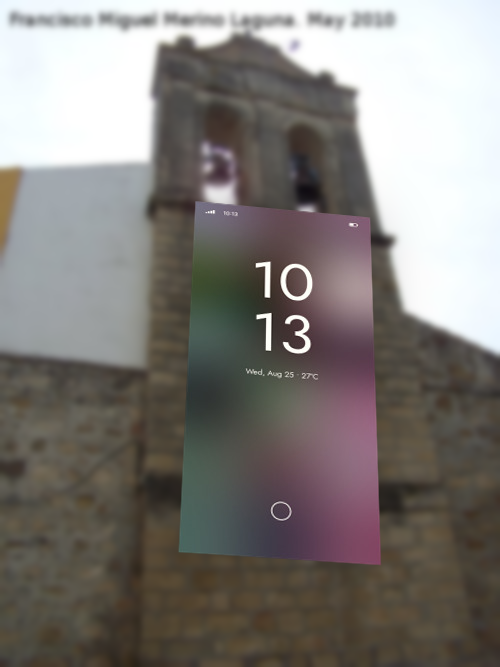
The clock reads {"hour": 10, "minute": 13}
